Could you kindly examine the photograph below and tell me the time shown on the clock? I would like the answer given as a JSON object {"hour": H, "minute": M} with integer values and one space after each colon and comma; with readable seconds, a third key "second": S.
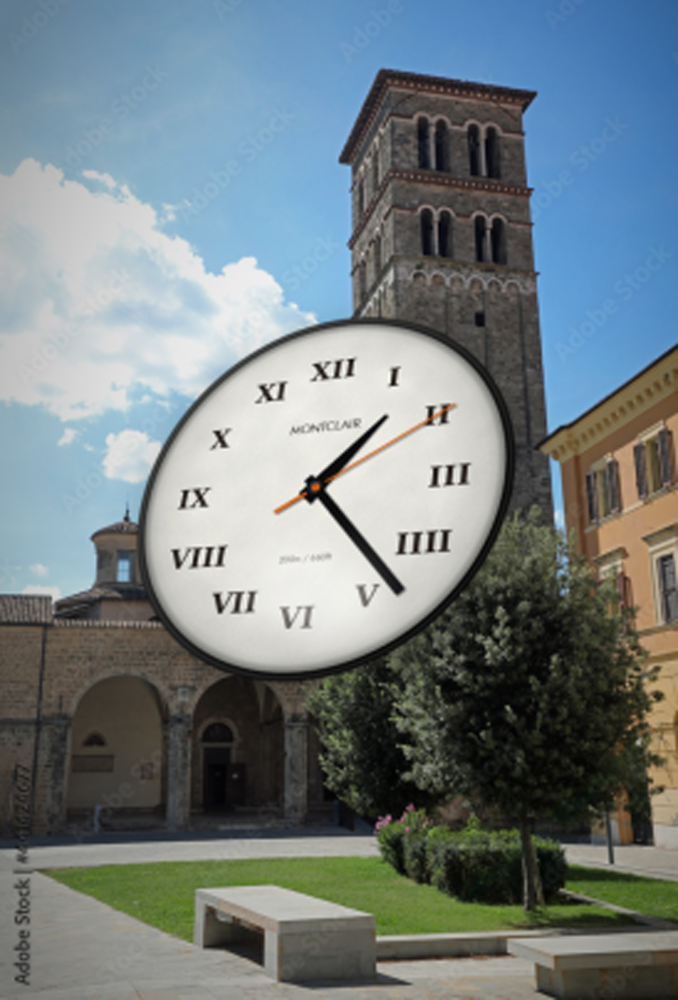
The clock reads {"hour": 1, "minute": 23, "second": 10}
